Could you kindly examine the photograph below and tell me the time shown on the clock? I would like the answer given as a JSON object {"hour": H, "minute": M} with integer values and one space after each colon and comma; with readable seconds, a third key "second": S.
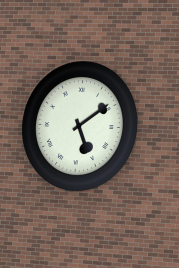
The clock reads {"hour": 5, "minute": 9}
